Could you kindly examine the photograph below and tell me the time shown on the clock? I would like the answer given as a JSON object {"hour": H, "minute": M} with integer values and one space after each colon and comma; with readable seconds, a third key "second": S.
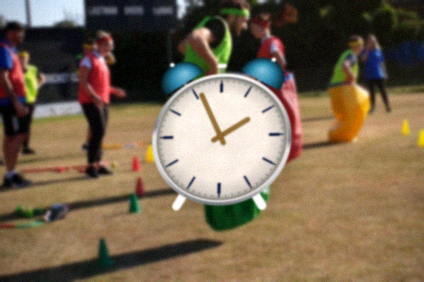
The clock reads {"hour": 1, "minute": 56}
